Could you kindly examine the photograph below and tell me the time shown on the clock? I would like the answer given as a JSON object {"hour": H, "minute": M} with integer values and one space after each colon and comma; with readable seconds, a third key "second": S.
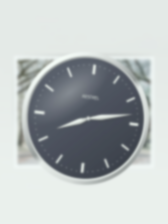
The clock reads {"hour": 8, "minute": 13}
